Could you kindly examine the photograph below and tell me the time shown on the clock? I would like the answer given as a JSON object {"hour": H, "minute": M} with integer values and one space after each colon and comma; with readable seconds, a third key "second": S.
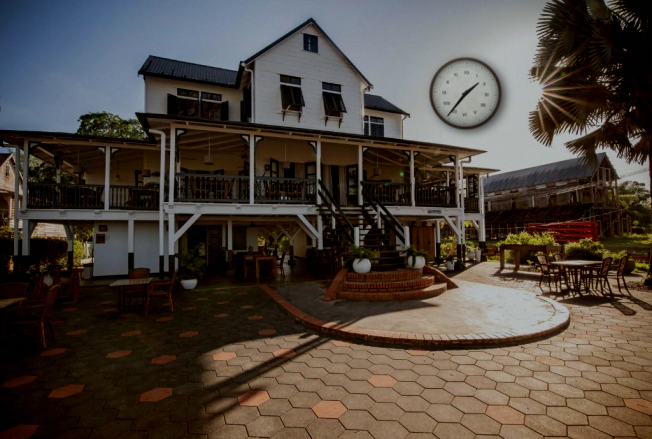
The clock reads {"hour": 1, "minute": 36}
